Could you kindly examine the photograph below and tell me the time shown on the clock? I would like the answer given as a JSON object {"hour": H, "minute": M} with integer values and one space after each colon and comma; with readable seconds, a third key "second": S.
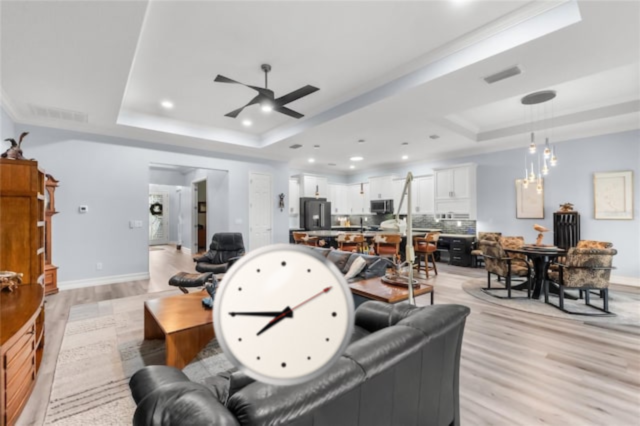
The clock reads {"hour": 7, "minute": 45, "second": 10}
